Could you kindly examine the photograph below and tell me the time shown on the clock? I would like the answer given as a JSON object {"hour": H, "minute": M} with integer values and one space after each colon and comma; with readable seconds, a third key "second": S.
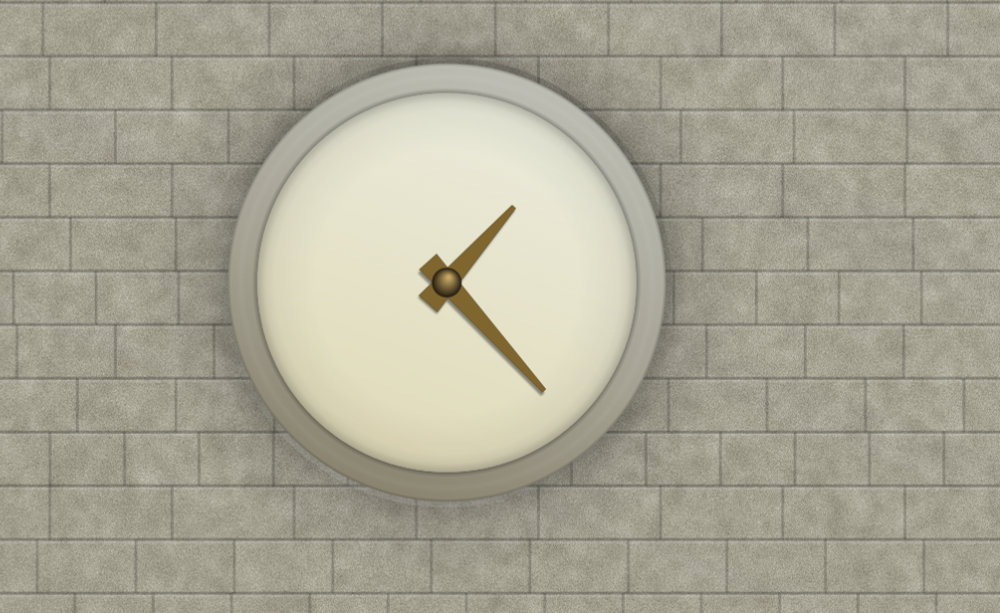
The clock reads {"hour": 1, "minute": 23}
